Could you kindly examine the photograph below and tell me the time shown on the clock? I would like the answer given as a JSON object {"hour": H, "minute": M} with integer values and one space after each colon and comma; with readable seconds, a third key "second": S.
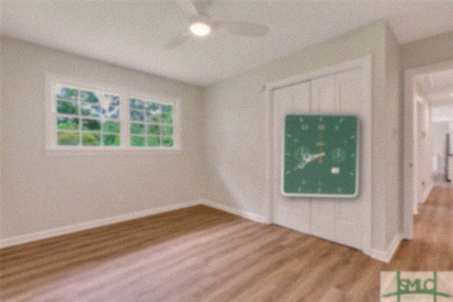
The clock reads {"hour": 8, "minute": 40}
